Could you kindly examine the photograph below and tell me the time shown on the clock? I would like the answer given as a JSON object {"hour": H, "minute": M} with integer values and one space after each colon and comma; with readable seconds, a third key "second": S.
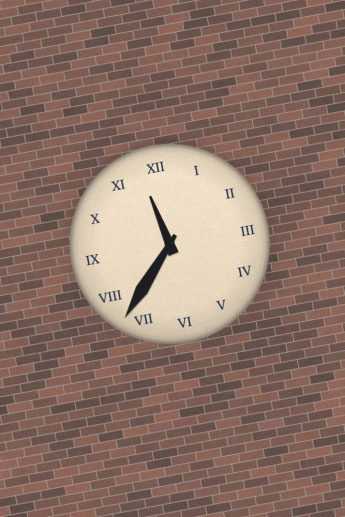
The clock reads {"hour": 11, "minute": 37}
